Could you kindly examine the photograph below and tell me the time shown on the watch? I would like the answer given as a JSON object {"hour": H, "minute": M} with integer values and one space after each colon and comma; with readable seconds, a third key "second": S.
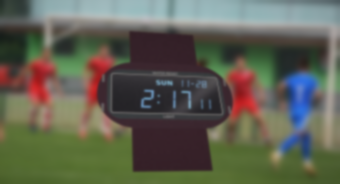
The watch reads {"hour": 2, "minute": 17}
